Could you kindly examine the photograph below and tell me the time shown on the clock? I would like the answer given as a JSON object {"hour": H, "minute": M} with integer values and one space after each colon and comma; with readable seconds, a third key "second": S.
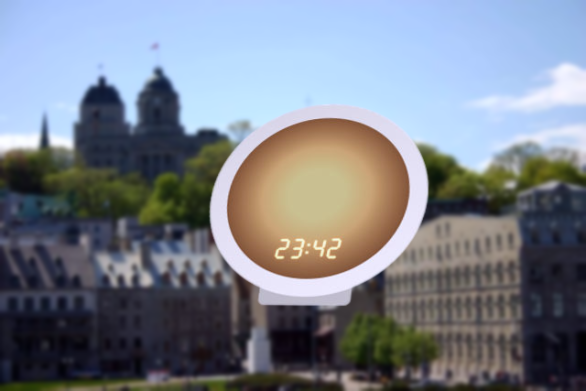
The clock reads {"hour": 23, "minute": 42}
